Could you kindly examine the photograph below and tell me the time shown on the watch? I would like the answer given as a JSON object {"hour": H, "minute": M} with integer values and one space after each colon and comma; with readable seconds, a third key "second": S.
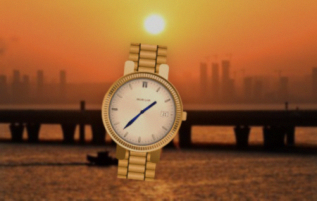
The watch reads {"hour": 1, "minute": 37}
